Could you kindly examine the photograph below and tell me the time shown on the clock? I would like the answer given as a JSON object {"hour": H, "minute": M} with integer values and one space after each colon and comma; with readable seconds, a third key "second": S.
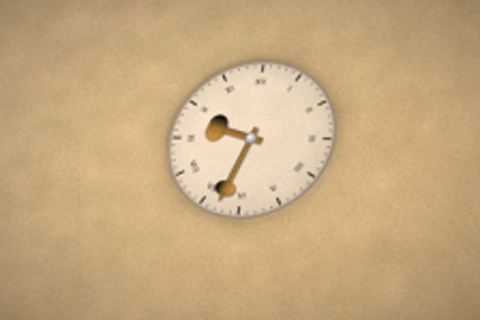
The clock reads {"hour": 9, "minute": 33}
